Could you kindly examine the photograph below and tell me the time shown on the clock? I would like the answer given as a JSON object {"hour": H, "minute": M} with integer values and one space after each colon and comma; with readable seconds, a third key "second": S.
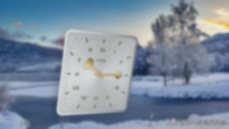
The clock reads {"hour": 10, "minute": 15}
